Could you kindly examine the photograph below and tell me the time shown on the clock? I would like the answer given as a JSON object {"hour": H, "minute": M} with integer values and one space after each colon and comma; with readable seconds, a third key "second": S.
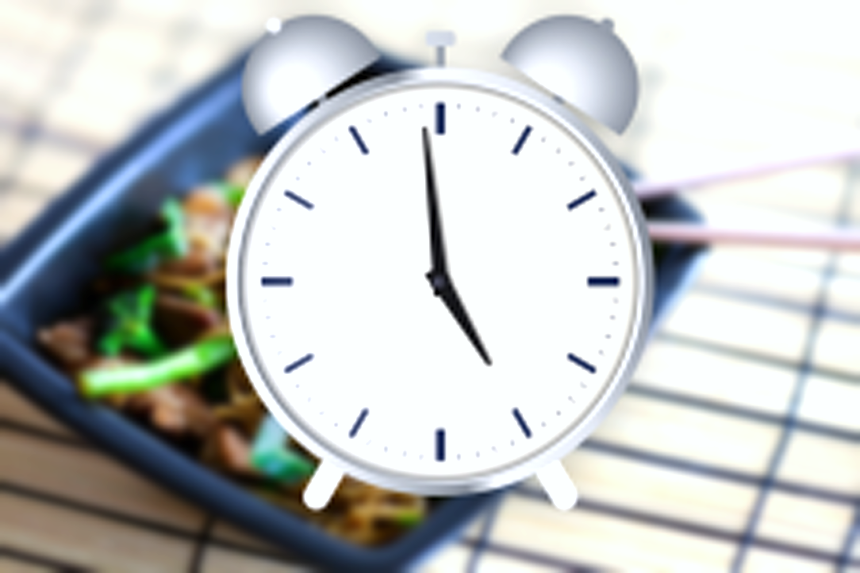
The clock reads {"hour": 4, "minute": 59}
